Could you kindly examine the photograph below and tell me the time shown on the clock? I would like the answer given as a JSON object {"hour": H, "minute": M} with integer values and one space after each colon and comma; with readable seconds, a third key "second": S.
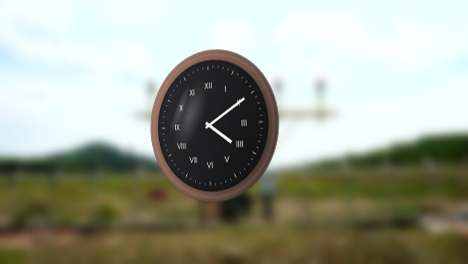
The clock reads {"hour": 4, "minute": 10}
